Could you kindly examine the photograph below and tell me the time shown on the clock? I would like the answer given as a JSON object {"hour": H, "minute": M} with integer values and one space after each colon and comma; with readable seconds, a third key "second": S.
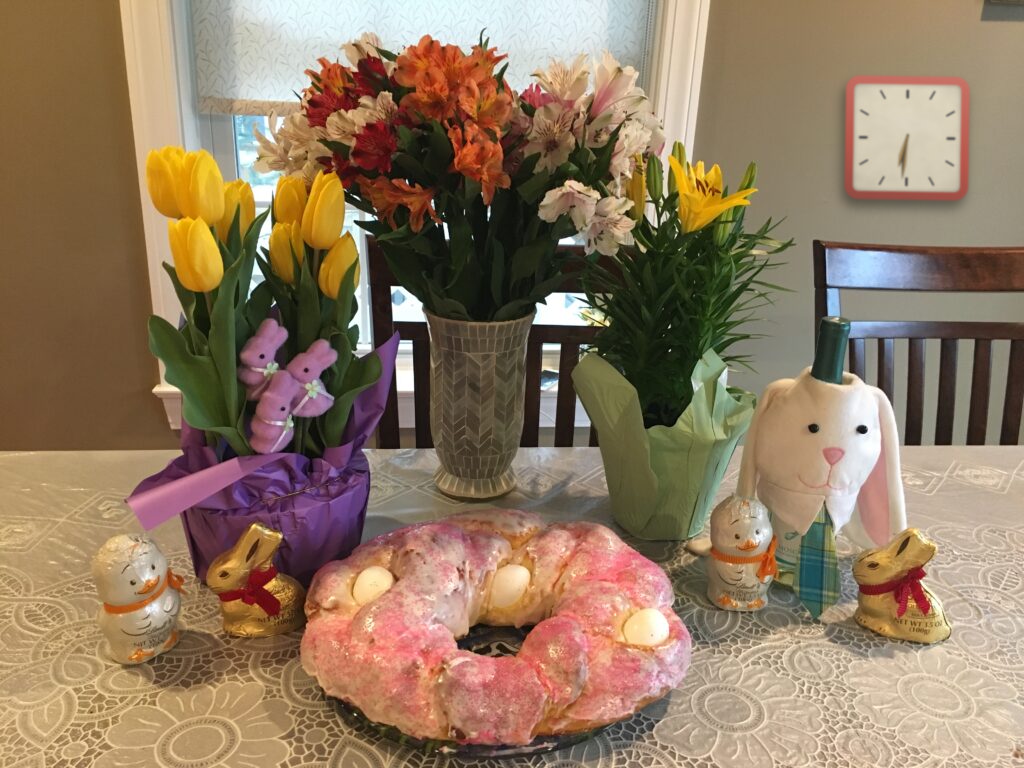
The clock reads {"hour": 6, "minute": 31}
